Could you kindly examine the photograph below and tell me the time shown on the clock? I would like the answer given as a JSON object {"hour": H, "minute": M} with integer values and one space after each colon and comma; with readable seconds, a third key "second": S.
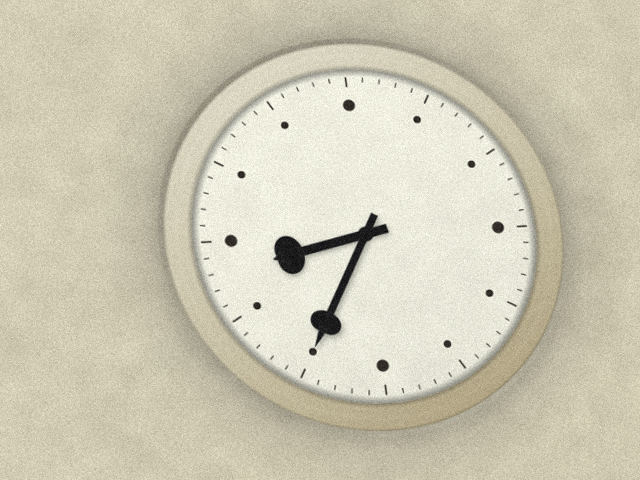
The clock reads {"hour": 8, "minute": 35}
